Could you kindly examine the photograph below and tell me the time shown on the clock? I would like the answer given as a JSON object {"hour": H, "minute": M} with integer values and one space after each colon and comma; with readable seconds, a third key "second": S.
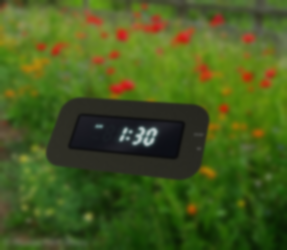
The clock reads {"hour": 1, "minute": 30}
